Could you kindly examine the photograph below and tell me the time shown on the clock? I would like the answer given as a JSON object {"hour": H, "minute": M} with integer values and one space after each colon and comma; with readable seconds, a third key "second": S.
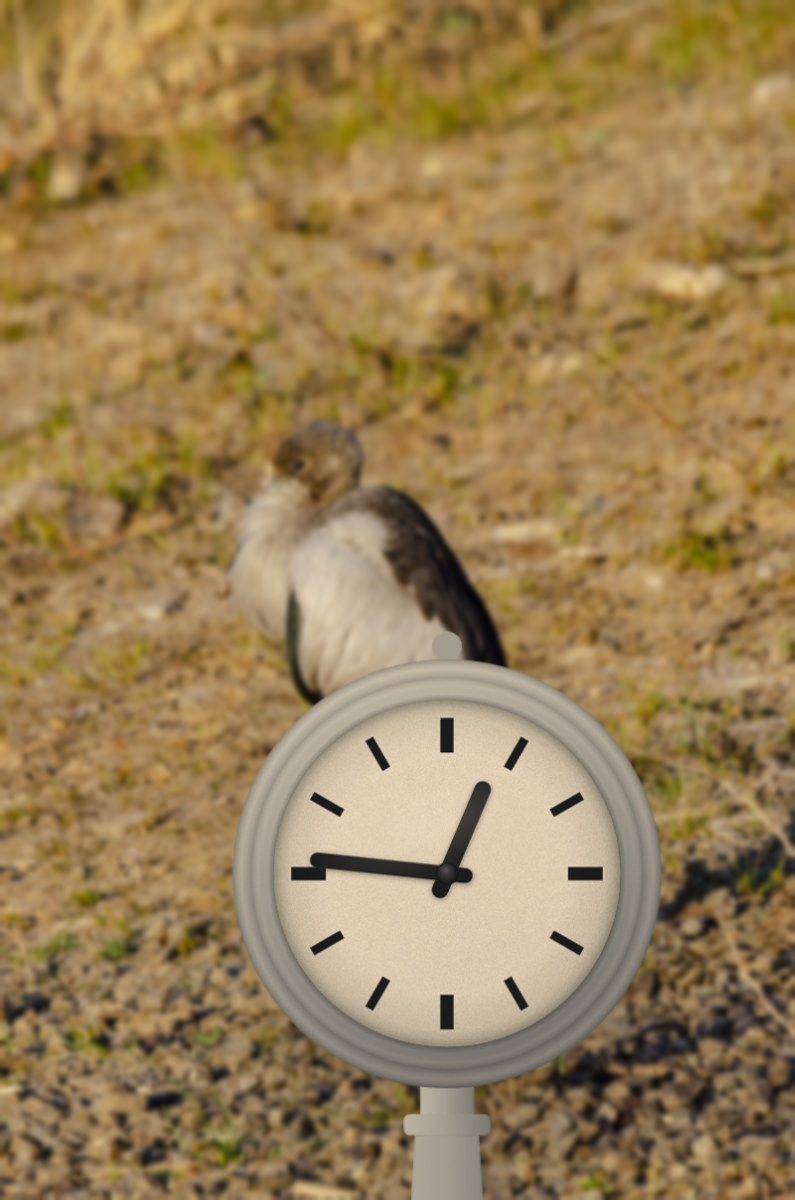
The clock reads {"hour": 12, "minute": 46}
